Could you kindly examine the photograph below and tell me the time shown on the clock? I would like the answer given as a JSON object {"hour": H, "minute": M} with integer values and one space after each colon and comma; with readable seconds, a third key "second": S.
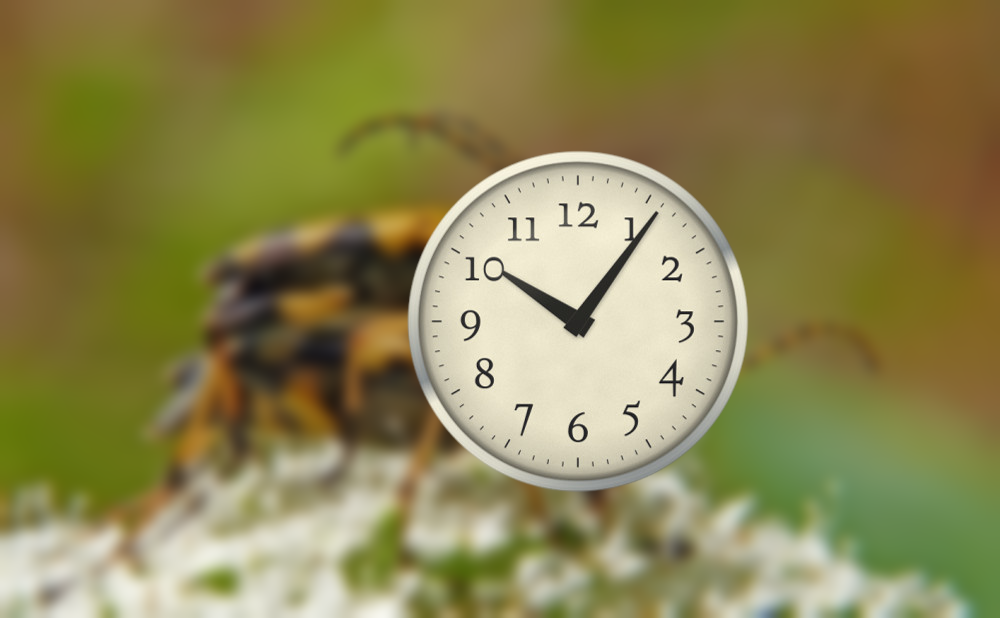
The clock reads {"hour": 10, "minute": 6}
